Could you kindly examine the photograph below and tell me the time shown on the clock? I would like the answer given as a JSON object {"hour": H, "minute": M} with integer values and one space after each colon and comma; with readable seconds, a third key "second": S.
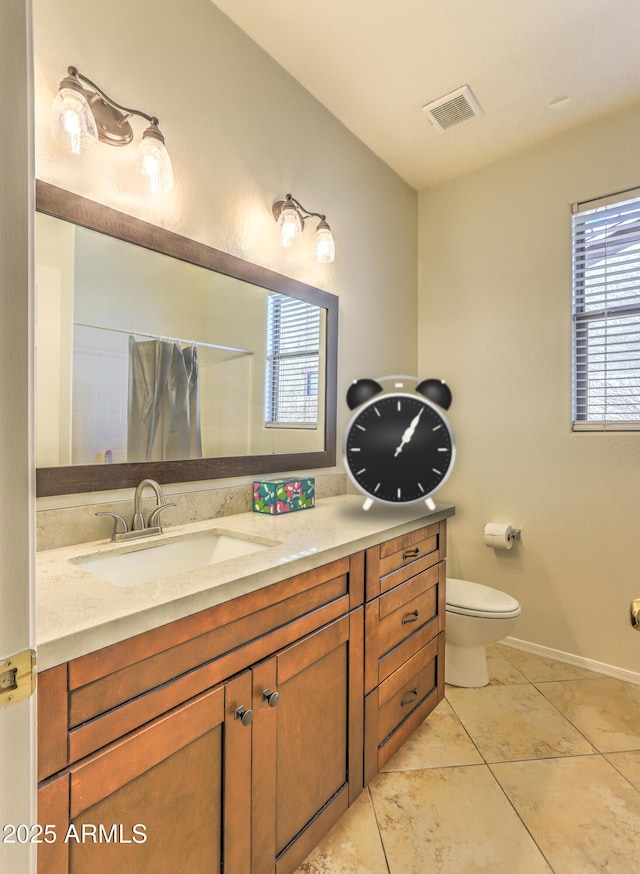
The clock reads {"hour": 1, "minute": 5}
